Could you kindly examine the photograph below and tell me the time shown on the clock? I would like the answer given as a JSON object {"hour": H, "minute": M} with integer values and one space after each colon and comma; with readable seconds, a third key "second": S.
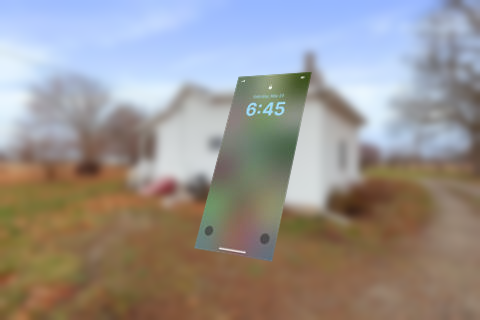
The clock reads {"hour": 6, "minute": 45}
